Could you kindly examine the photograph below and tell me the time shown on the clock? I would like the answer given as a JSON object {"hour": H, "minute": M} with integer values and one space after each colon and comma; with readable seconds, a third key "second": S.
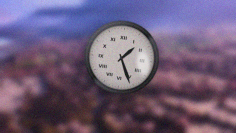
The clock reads {"hour": 1, "minute": 26}
